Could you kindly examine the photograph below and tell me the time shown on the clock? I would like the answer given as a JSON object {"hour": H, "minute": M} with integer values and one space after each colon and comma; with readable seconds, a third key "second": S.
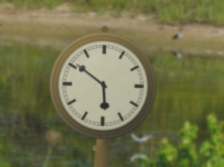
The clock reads {"hour": 5, "minute": 51}
